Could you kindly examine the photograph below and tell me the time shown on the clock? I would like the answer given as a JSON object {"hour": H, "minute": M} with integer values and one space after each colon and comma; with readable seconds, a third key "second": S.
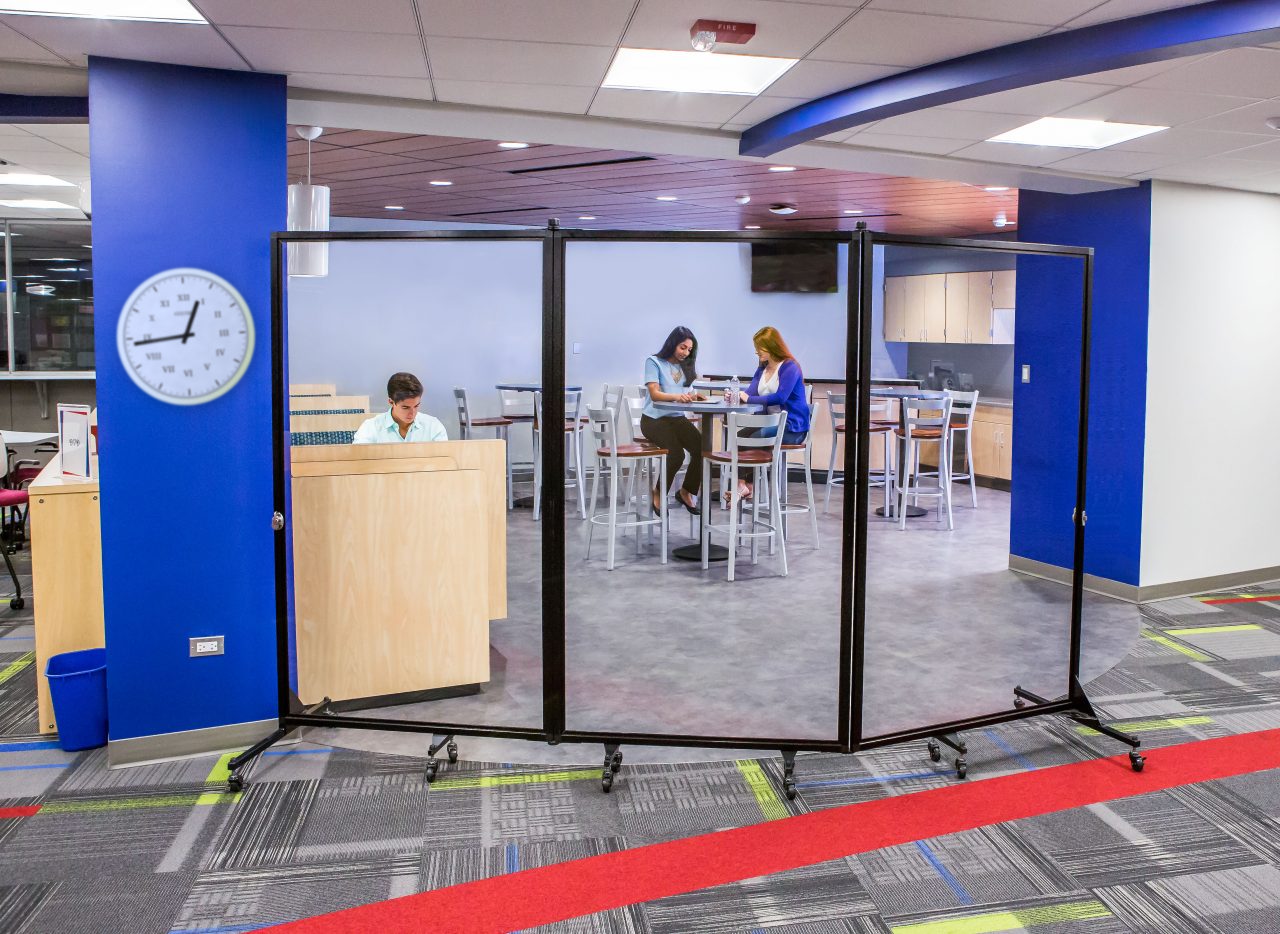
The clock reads {"hour": 12, "minute": 44}
